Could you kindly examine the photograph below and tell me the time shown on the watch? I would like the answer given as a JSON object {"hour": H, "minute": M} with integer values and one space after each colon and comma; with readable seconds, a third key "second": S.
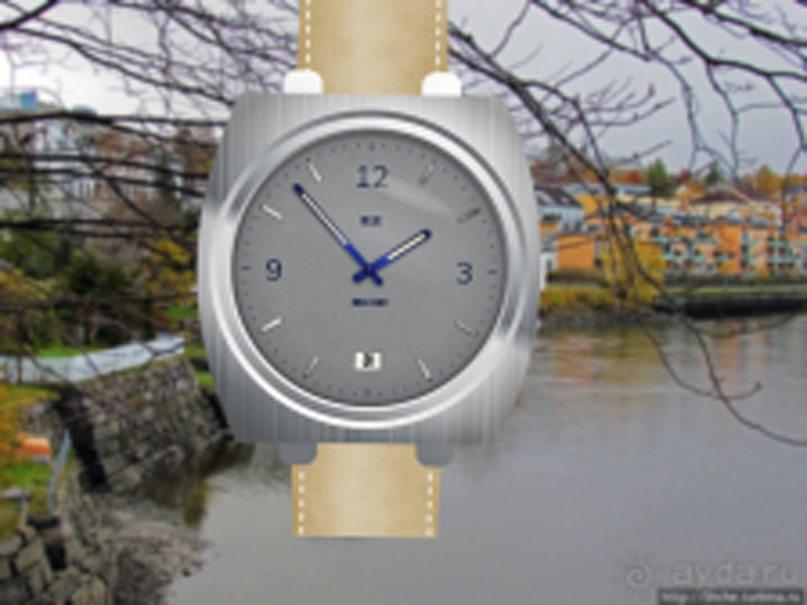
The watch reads {"hour": 1, "minute": 53}
